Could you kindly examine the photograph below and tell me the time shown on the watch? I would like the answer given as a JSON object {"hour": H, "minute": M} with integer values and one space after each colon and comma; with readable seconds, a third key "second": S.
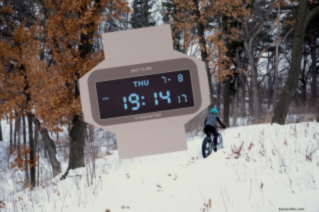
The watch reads {"hour": 19, "minute": 14}
